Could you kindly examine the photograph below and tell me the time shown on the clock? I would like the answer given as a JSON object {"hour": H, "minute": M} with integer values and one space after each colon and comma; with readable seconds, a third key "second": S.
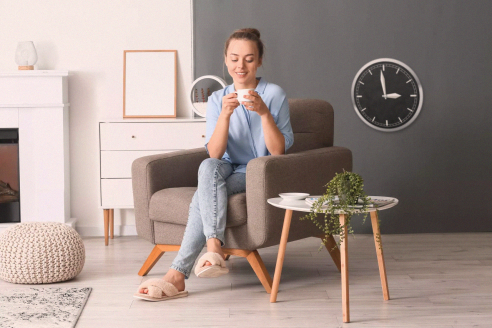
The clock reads {"hour": 2, "minute": 59}
